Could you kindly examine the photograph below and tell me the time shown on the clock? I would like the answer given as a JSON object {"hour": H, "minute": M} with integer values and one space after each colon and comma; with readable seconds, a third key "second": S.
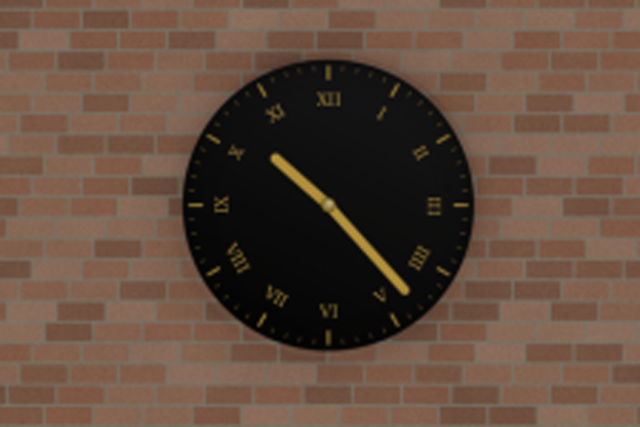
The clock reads {"hour": 10, "minute": 23}
